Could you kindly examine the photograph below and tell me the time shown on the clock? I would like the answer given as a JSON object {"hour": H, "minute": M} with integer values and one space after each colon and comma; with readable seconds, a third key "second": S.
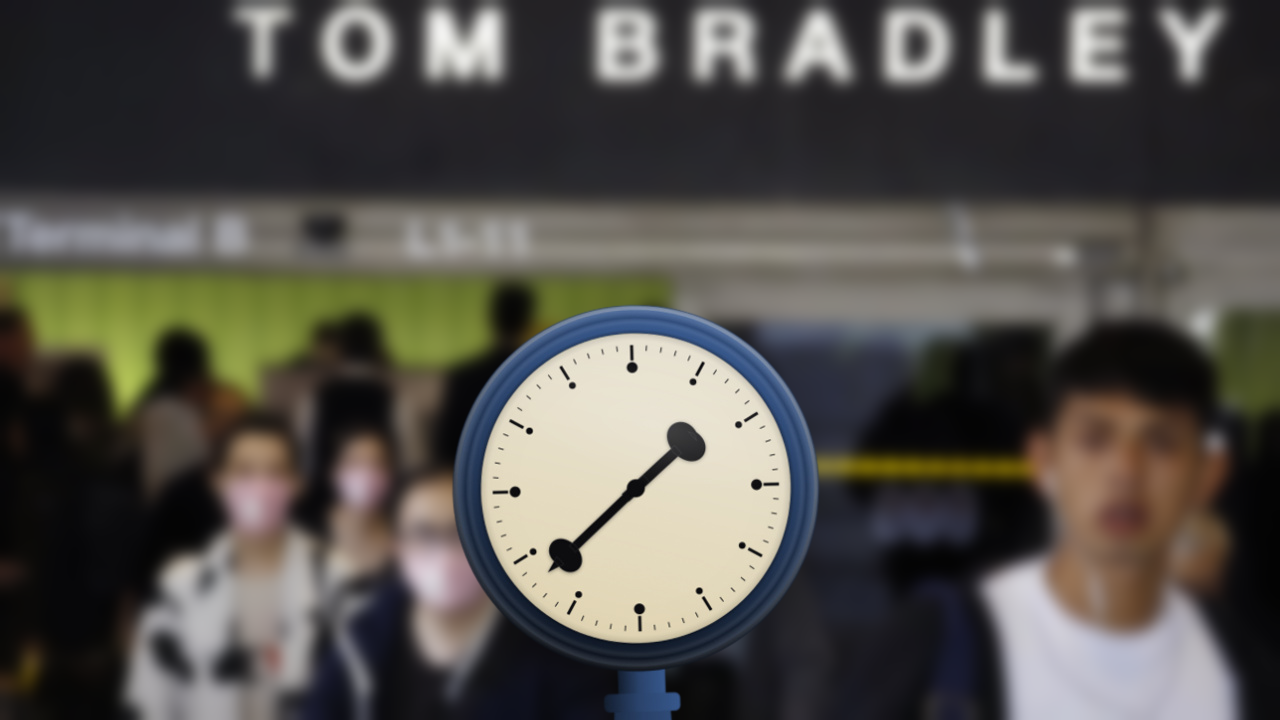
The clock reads {"hour": 1, "minute": 38}
